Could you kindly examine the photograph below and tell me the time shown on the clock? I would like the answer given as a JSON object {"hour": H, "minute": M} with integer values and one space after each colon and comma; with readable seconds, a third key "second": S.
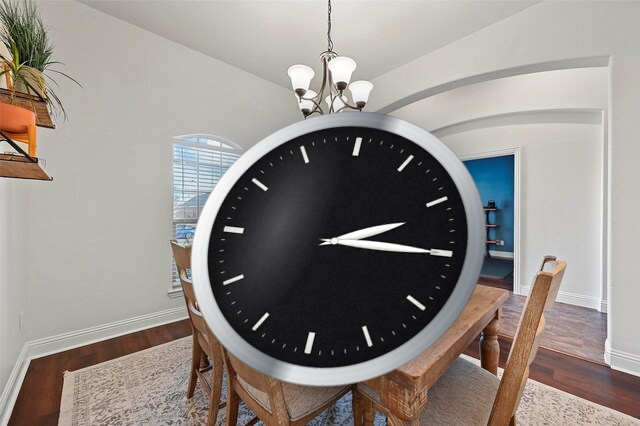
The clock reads {"hour": 2, "minute": 15}
